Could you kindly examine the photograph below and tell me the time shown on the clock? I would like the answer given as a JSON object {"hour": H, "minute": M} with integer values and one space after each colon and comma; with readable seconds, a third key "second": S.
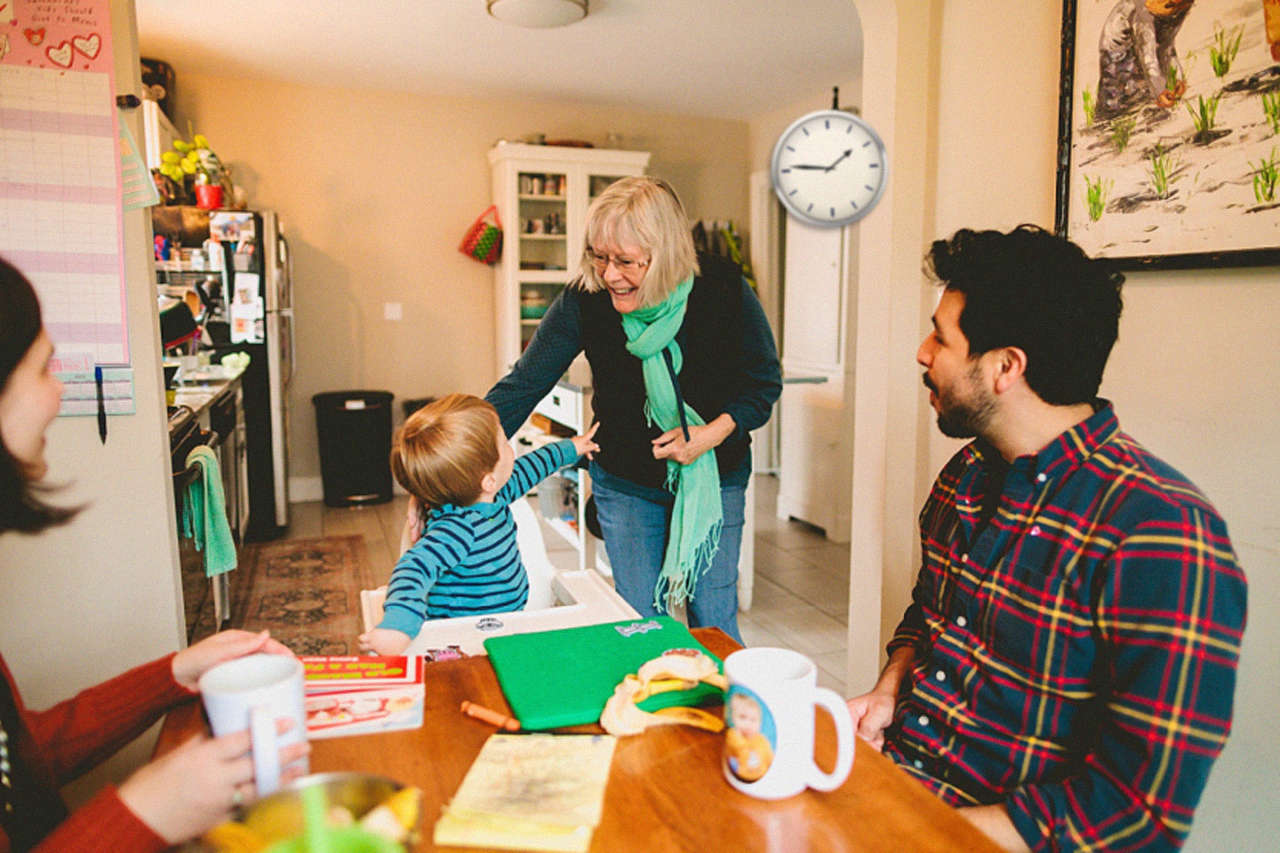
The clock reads {"hour": 1, "minute": 46}
